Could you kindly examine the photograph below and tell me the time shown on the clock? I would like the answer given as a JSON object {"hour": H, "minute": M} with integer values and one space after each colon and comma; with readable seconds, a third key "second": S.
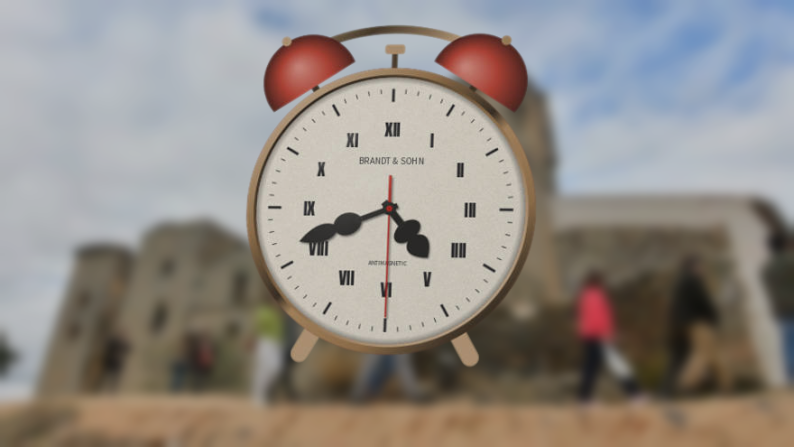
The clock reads {"hour": 4, "minute": 41, "second": 30}
